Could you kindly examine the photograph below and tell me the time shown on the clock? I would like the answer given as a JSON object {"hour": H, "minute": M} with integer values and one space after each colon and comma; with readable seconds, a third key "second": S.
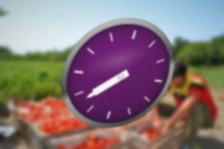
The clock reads {"hour": 7, "minute": 38}
